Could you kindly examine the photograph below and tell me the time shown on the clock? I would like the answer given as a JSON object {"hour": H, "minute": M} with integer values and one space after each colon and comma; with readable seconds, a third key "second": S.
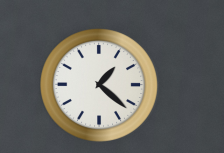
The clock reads {"hour": 1, "minute": 22}
